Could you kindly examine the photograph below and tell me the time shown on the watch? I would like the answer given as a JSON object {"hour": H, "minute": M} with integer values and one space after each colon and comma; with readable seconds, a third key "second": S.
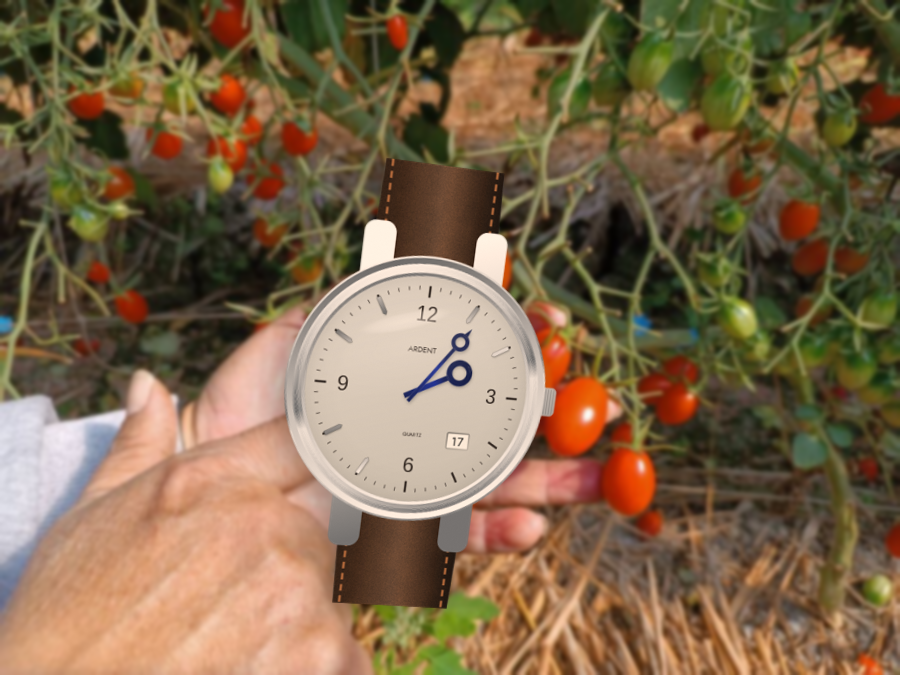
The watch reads {"hour": 2, "minute": 6}
